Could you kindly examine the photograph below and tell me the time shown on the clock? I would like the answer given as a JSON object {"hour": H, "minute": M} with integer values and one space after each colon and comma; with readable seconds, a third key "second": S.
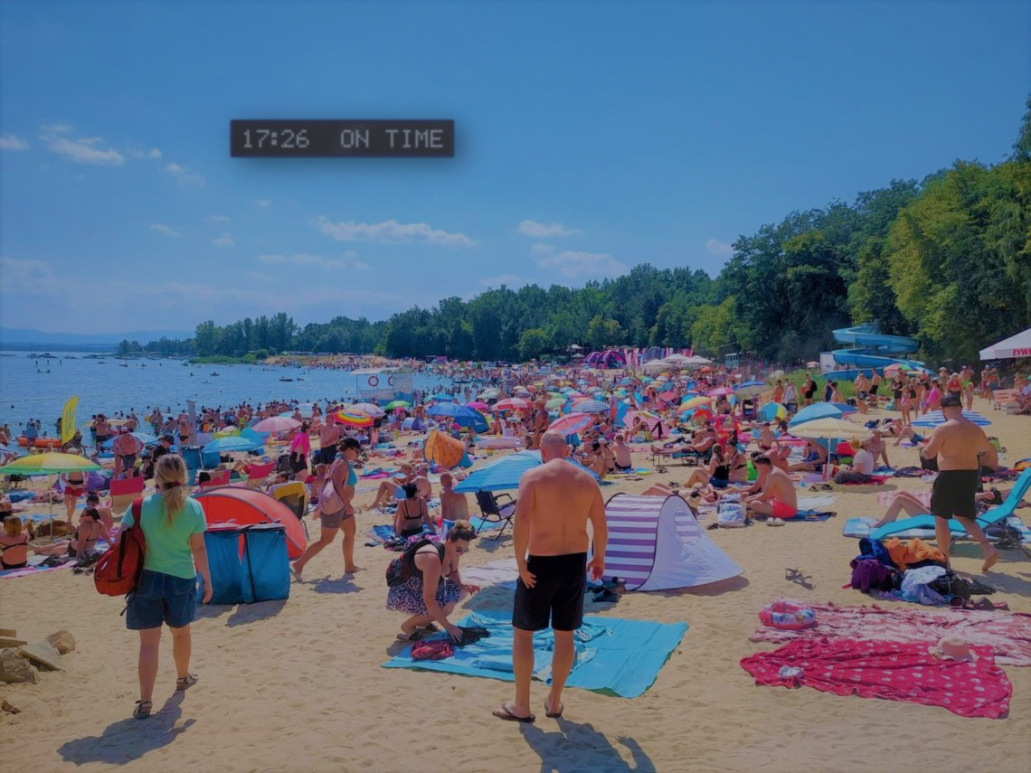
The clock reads {"hour": 17, "minute": 26}
